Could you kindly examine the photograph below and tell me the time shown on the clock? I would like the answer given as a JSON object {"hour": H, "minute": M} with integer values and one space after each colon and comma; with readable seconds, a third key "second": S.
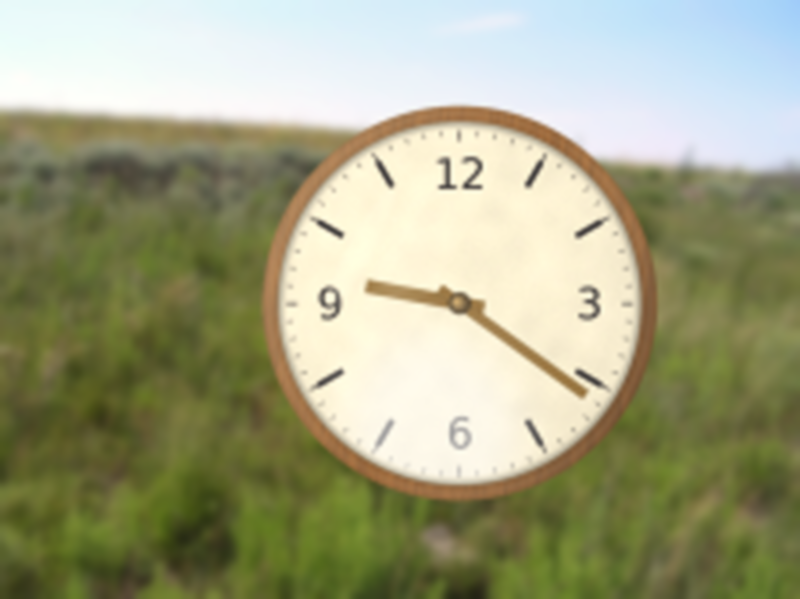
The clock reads {"hour": 9, "minute": 21}
